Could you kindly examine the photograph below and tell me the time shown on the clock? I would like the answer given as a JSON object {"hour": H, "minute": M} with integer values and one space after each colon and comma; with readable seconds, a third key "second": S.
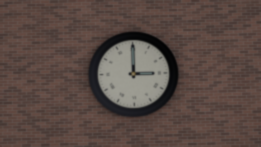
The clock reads {"hour": 3, "minute": 0}
